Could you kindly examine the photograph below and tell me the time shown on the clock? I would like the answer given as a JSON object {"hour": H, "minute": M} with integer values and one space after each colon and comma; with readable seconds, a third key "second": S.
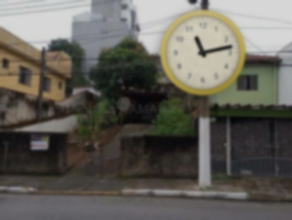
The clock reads {"hour": 11, "minute": 13}
